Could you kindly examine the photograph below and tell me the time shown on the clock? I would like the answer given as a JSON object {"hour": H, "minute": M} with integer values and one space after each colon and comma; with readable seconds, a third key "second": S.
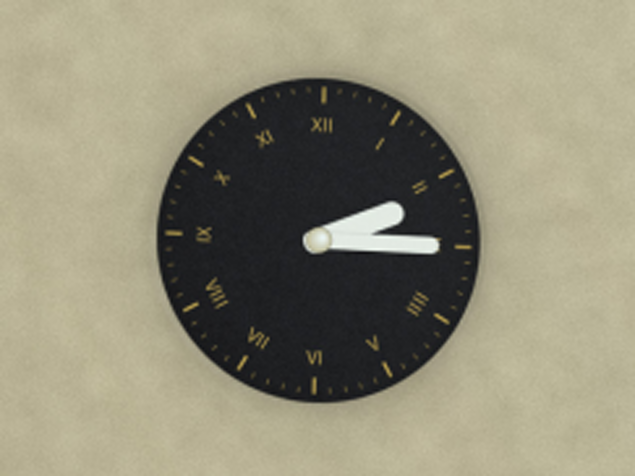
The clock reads {"hour": 2, "minute": 15}
